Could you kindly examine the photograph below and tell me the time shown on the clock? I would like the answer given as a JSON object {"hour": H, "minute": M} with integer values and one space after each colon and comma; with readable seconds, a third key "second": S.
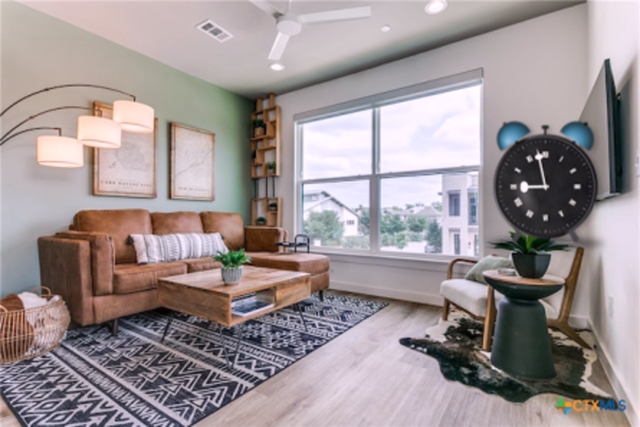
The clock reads {"hour": 8, "minute": 58}
